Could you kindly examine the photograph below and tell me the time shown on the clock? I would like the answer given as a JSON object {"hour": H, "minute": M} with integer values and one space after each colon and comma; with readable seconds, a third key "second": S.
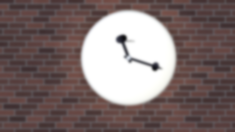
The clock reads {"hour": 11, "minute": 18}
